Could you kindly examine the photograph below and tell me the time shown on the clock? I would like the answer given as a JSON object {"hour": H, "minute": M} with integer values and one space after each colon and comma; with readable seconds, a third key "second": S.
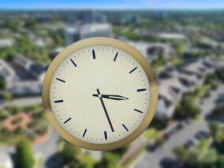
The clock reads {"hour": 3, "minute": 28}
